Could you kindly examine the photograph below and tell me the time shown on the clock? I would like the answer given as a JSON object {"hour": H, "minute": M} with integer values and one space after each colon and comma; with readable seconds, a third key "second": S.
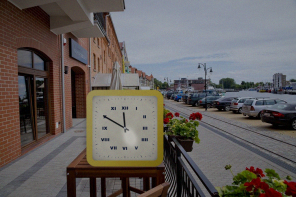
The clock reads {"hour": 11, "minute": 50}
